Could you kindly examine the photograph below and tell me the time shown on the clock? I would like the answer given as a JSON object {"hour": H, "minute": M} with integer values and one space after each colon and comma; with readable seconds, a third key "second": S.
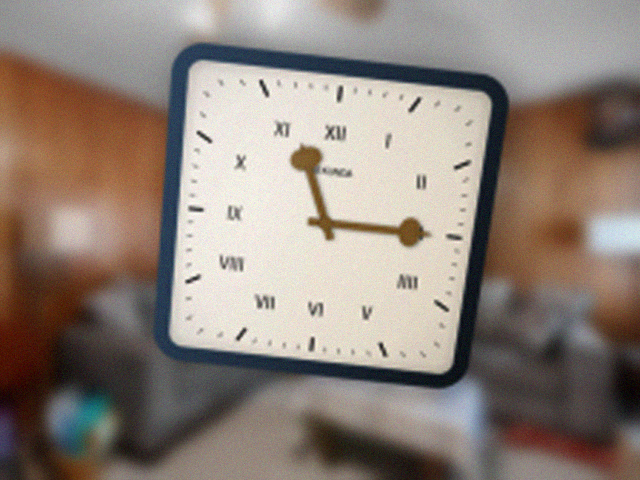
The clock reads {"hour": 11, "minute": 15}
